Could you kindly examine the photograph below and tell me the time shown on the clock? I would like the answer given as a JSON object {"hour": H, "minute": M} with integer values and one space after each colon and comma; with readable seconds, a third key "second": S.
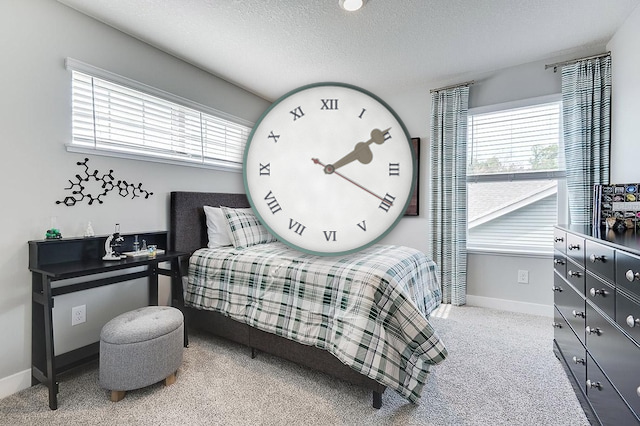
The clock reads {"hour": 2, "minute": 9, "second": 20}
